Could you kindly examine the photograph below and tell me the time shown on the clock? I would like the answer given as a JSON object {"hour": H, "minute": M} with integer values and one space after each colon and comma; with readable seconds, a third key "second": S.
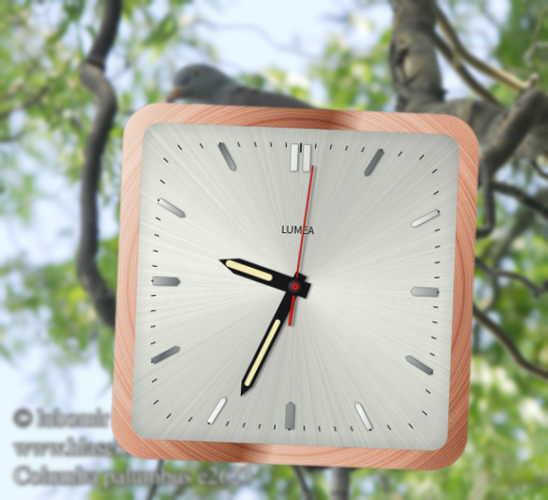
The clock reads {"hour": 9, "minute": 34, "second": 1}
